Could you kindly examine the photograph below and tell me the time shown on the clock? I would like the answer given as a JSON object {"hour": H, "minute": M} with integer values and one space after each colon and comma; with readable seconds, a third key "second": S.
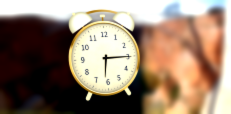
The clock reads {"hour": 6, "minute": 15}
